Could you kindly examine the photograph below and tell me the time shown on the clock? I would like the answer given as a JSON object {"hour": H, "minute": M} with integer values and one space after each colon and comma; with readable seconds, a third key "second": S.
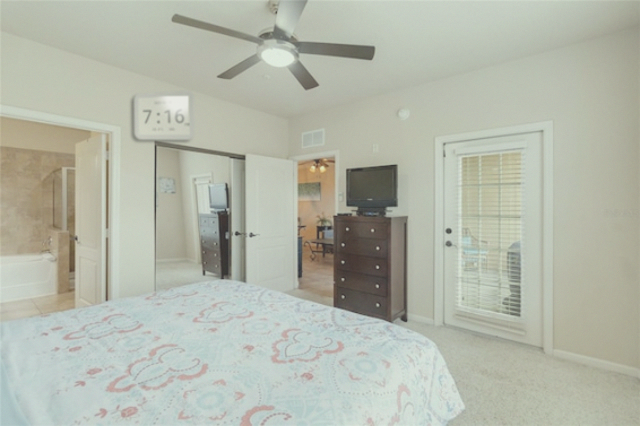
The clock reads {"hour": 7, "minute": 16}
